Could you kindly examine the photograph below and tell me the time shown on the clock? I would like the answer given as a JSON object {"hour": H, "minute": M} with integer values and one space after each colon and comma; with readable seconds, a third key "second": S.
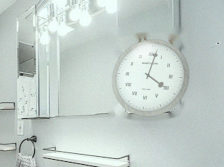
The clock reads {"hour": 4, "minute": 2}
